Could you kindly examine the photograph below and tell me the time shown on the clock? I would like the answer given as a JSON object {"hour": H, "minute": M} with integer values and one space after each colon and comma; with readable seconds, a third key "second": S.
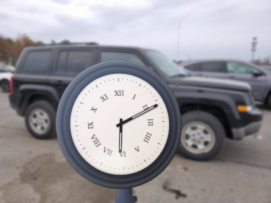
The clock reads {"hour": 6, "minute": 11}
